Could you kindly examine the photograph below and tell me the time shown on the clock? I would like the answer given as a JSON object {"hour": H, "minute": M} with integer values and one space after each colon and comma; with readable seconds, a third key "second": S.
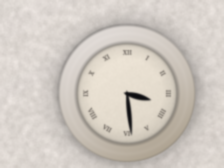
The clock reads {"hour": 3, "minute": 29}
